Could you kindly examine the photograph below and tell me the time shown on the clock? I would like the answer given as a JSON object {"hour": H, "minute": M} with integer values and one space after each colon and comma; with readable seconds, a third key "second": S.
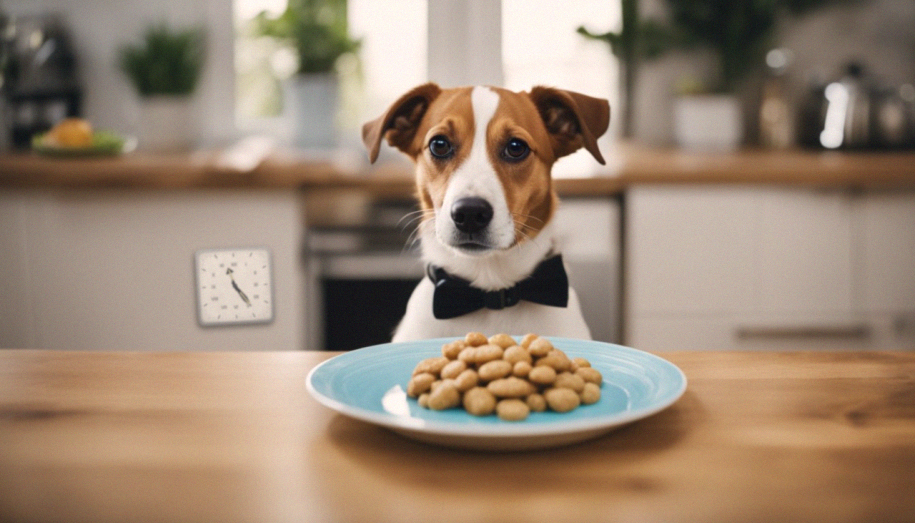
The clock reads {"hour": 11, "minute": 24}
